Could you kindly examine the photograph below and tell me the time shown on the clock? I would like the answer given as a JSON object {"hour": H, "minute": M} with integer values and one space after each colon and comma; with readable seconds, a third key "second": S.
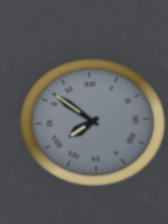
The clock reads {"hour": 7, "minute": 52}
